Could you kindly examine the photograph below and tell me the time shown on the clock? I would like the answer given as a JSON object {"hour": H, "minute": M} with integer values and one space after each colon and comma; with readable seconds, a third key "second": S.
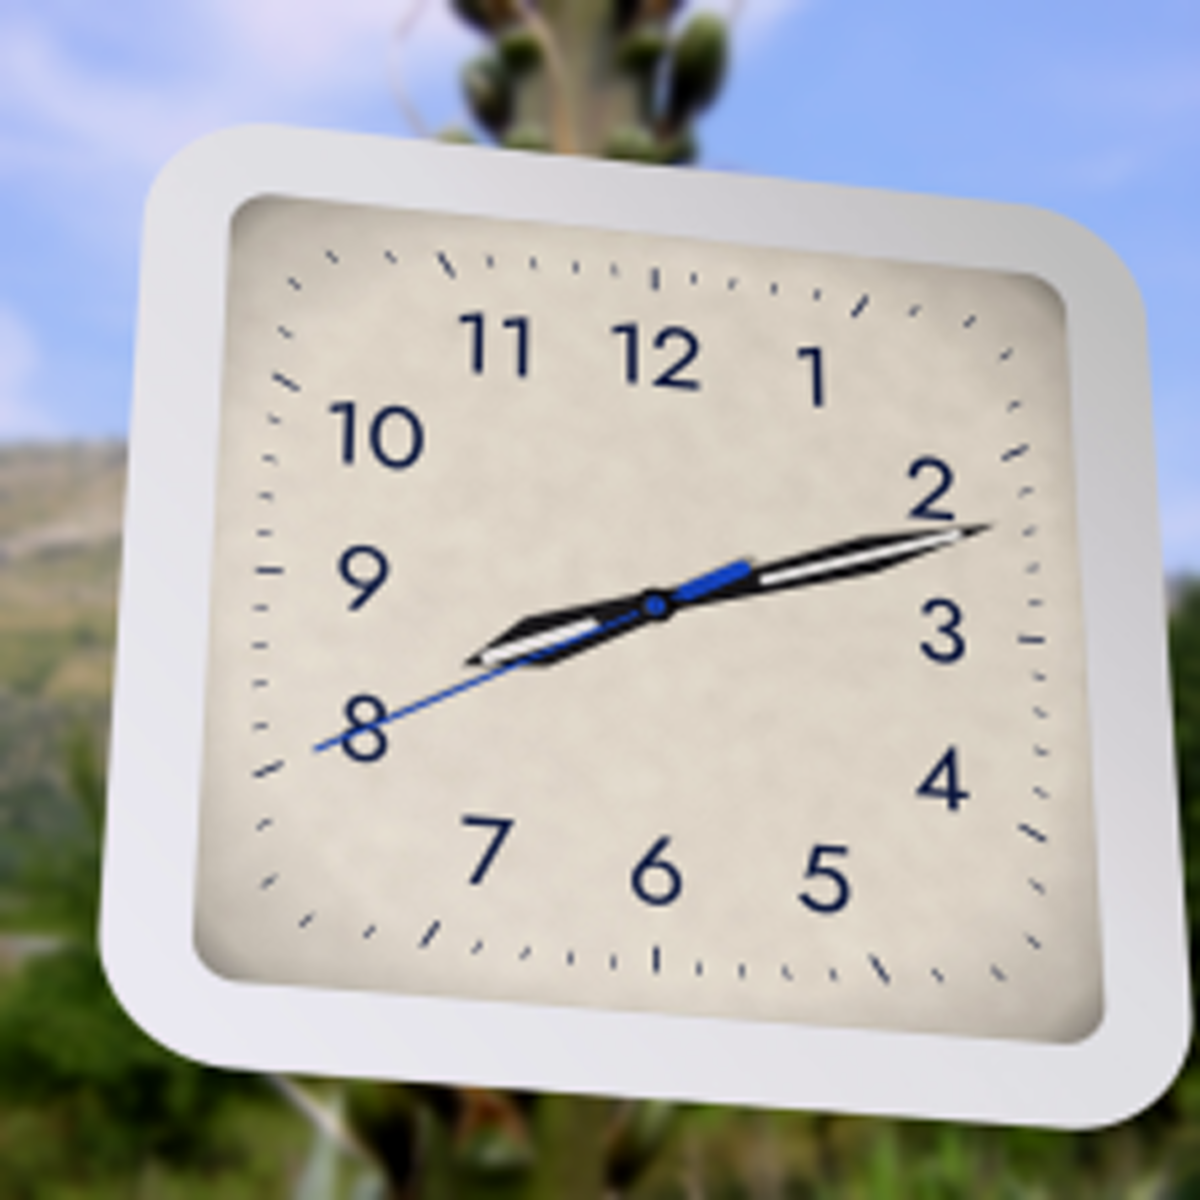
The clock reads {"hour": 8, "minute": 11, "second": 40}
